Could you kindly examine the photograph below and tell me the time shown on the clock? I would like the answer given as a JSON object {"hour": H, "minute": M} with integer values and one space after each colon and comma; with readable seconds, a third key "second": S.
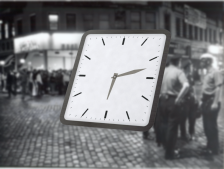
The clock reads {"hour": 6, "minute": 12}
